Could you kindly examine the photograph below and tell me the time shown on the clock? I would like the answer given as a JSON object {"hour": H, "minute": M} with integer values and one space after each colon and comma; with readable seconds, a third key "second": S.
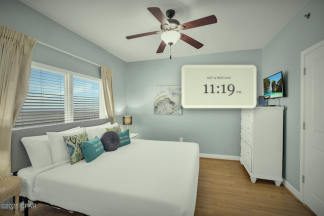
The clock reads {"hour": 11, "minute": 19}
